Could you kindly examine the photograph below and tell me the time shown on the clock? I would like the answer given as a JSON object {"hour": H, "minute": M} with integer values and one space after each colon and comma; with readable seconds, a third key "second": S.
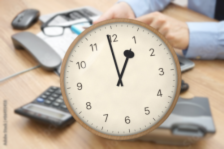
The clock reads {"hour": 12, "minute": 59}
